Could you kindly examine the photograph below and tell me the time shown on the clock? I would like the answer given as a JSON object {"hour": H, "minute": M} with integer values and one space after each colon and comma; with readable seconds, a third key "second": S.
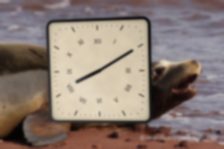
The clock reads {"hour": 8, "minute": 10}
